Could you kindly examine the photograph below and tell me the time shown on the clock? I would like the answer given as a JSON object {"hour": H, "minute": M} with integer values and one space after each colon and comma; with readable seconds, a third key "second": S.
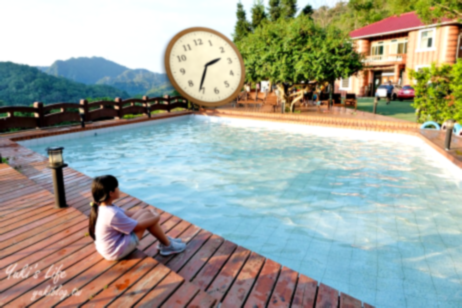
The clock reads {"hour": 2, "minute": 36}
